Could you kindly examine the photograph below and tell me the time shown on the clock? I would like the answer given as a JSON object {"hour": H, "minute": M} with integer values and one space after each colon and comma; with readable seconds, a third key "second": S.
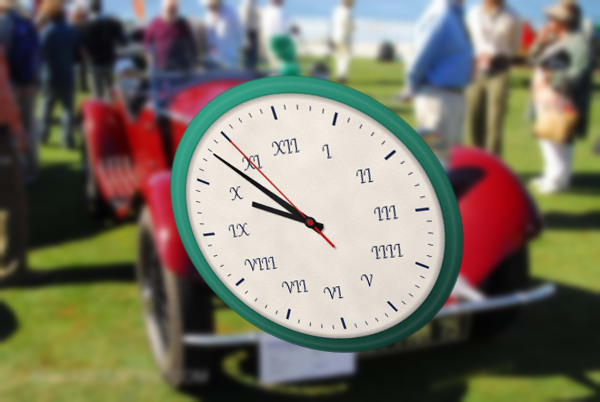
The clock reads {"hour": 9, "minute": 52, "second": 55}
